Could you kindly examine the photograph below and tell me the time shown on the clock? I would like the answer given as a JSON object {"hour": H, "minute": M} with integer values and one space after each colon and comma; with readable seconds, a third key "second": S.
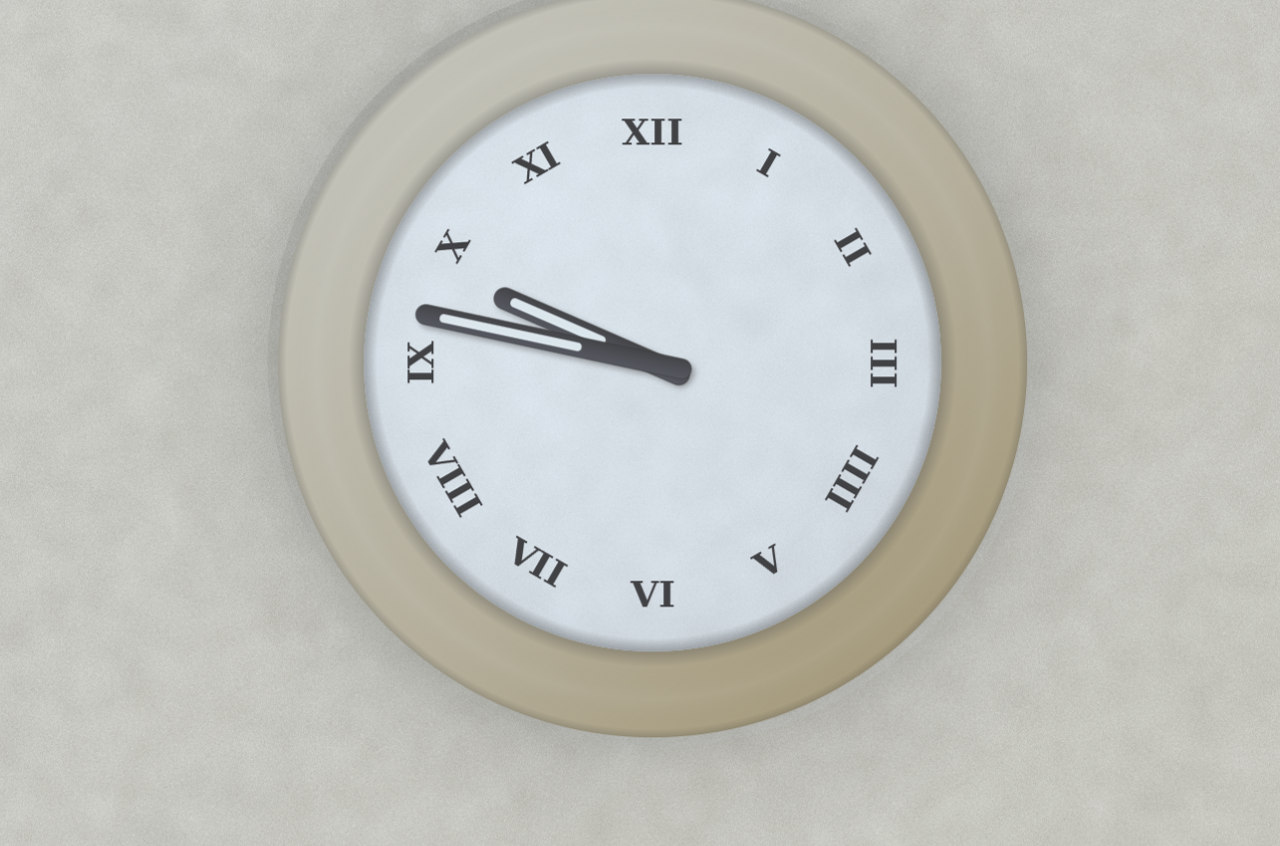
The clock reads {"hour": 9, "minute": 47}
